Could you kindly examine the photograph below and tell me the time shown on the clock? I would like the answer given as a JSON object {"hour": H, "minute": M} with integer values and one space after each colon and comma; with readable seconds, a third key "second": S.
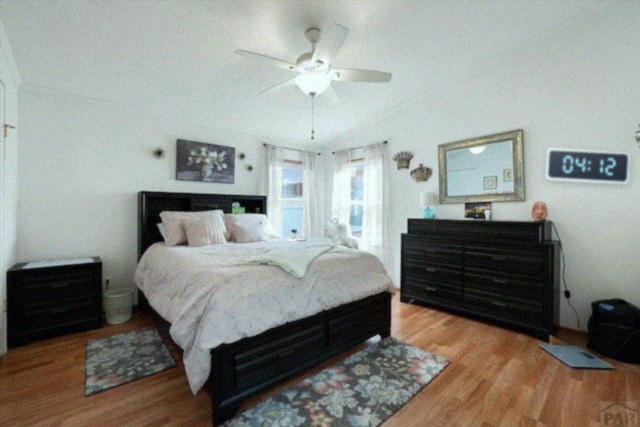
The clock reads {"hour": 4, "minute": 12}
